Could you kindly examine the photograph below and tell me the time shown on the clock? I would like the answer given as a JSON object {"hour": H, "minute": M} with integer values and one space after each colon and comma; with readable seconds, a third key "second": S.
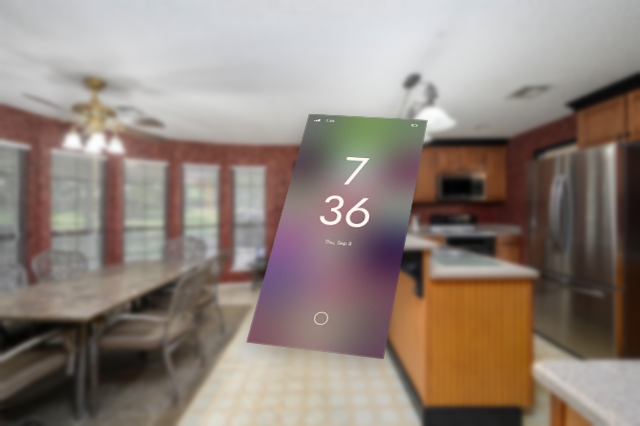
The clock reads {"hour": 7, "minute": 36}
